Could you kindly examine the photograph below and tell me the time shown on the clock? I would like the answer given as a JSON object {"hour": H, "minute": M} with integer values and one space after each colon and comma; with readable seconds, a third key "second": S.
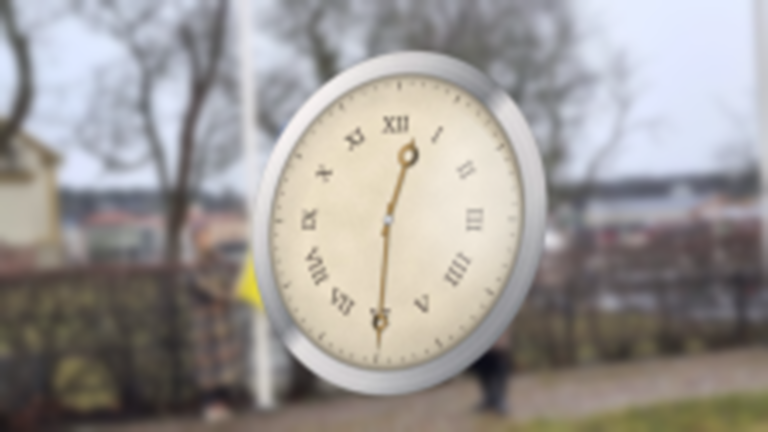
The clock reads {"hour": 12, "minute": 30}
